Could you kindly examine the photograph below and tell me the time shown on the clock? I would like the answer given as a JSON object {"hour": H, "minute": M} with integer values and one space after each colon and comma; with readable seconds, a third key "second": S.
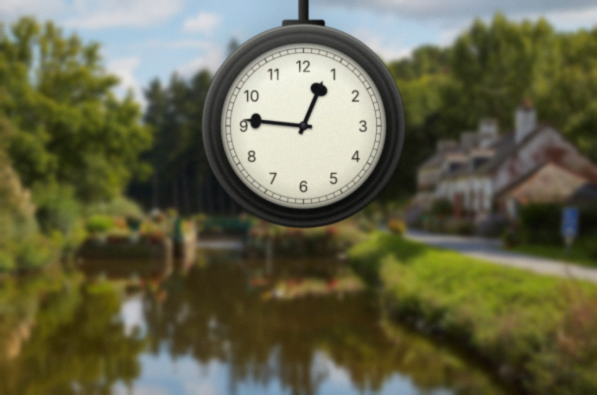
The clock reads {"hour": 12, "minute": 46}
